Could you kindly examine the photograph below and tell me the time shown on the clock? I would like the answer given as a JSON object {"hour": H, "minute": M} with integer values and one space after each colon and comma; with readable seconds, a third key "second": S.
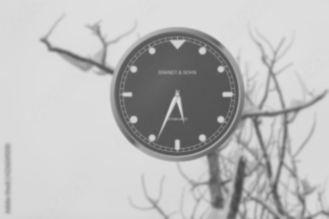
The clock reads {"hour": 5, "minute": 34}
